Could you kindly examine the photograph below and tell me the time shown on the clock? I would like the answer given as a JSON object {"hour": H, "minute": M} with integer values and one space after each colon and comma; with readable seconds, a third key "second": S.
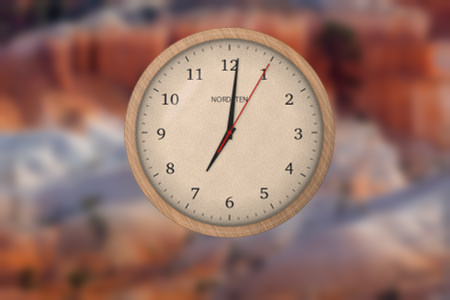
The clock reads {"hour": 7, "minute": 1, "second": 5}
